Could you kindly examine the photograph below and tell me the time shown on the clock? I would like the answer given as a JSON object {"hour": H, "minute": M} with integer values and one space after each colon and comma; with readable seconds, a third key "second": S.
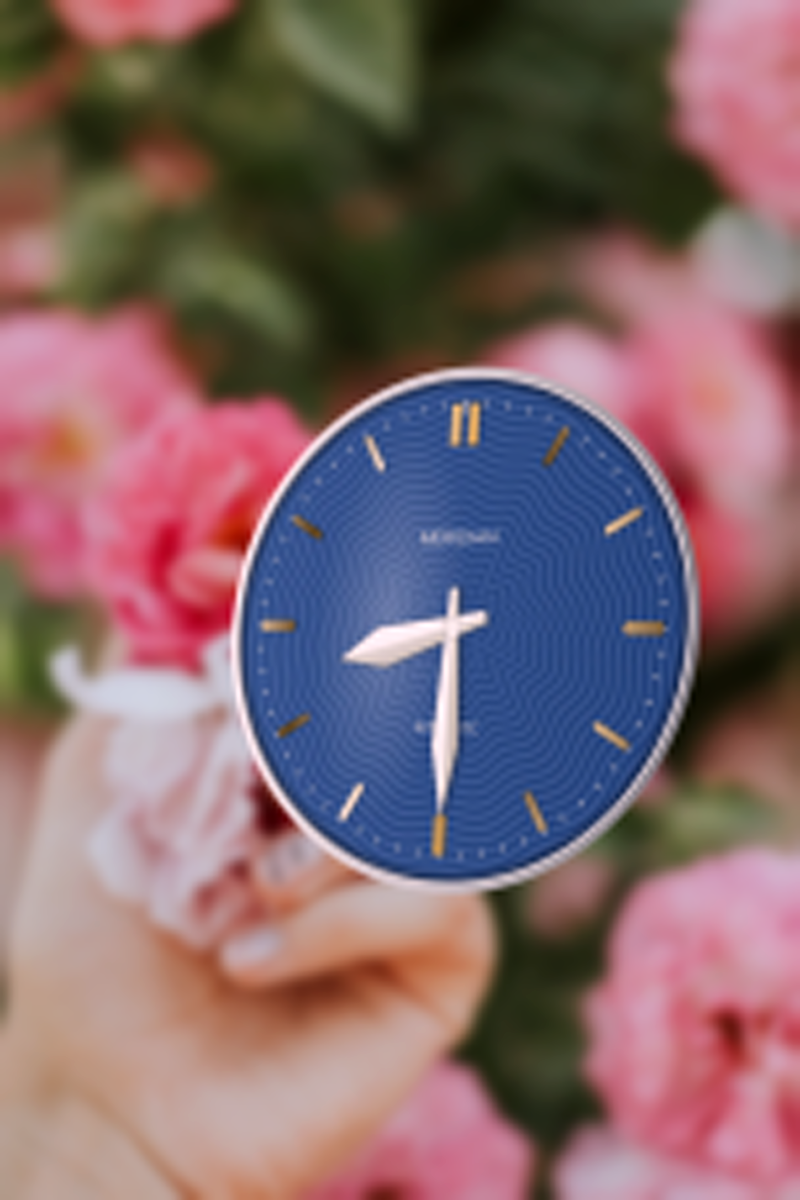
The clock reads {"hour": 8, "minute": 30}
